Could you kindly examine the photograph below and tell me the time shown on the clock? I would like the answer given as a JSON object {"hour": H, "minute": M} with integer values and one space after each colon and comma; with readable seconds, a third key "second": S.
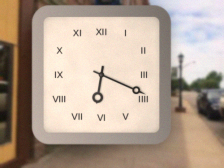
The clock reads {"hour": 6, "minute": 19}
